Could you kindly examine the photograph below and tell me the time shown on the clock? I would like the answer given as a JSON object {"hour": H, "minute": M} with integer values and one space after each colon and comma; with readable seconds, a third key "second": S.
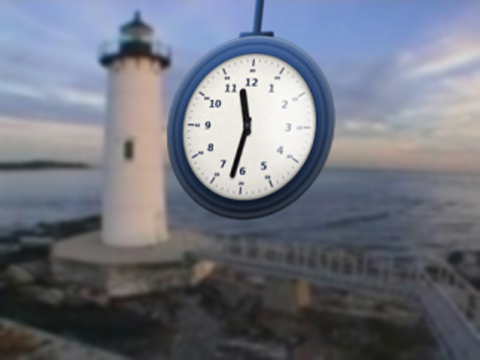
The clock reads {"hour": 11, "minute": 32}
